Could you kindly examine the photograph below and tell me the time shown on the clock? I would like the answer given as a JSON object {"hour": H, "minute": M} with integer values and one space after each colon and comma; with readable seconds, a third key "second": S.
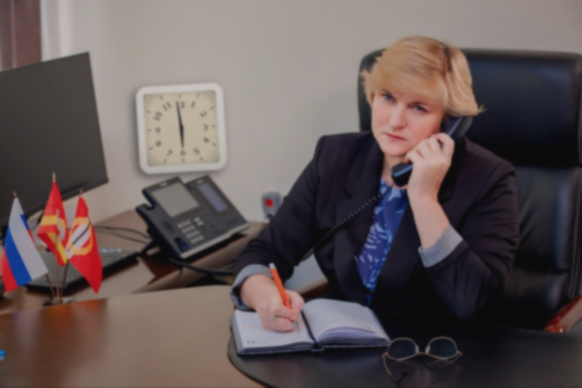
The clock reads {"hour": 5, "minute": 59}
